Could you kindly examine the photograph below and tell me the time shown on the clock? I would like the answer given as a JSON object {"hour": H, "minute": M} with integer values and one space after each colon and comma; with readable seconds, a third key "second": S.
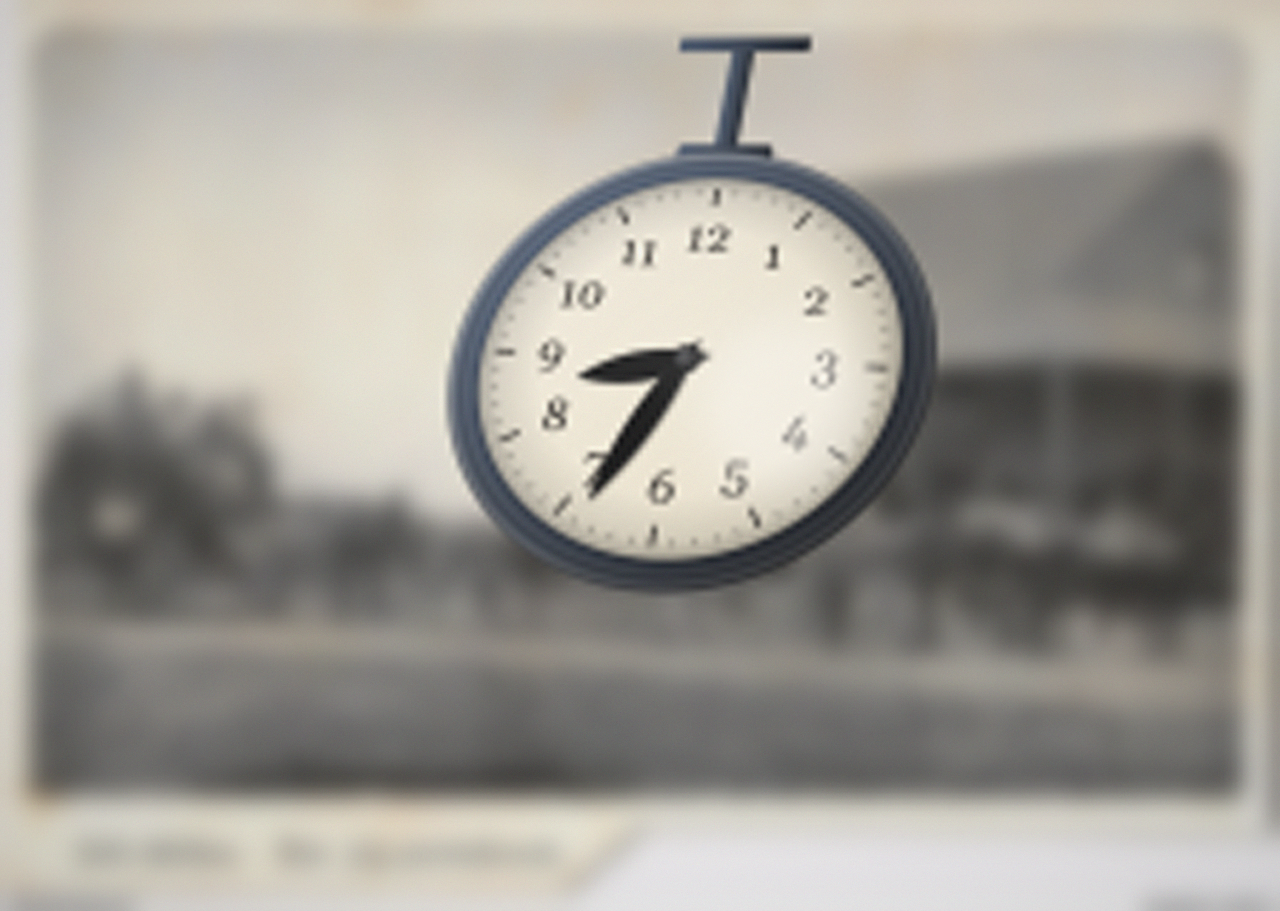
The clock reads {"hour": 8, "minute": 34}
